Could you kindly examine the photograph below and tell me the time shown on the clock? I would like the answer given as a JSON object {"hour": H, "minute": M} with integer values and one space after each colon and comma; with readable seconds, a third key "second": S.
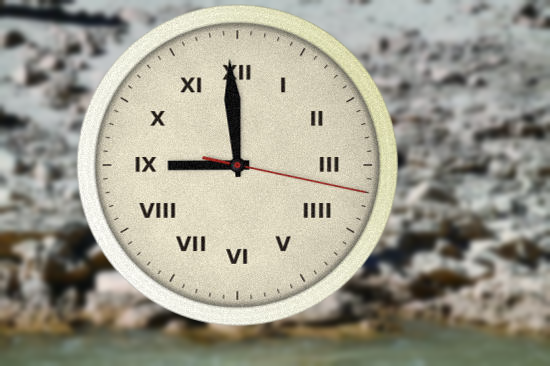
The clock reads {"hour": 8, "minute": 59, "second": 17}
